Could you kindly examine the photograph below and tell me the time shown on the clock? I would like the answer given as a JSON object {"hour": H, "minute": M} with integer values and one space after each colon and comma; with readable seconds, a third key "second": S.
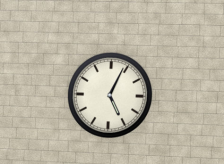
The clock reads {"hour": 5, "minute": 4}
